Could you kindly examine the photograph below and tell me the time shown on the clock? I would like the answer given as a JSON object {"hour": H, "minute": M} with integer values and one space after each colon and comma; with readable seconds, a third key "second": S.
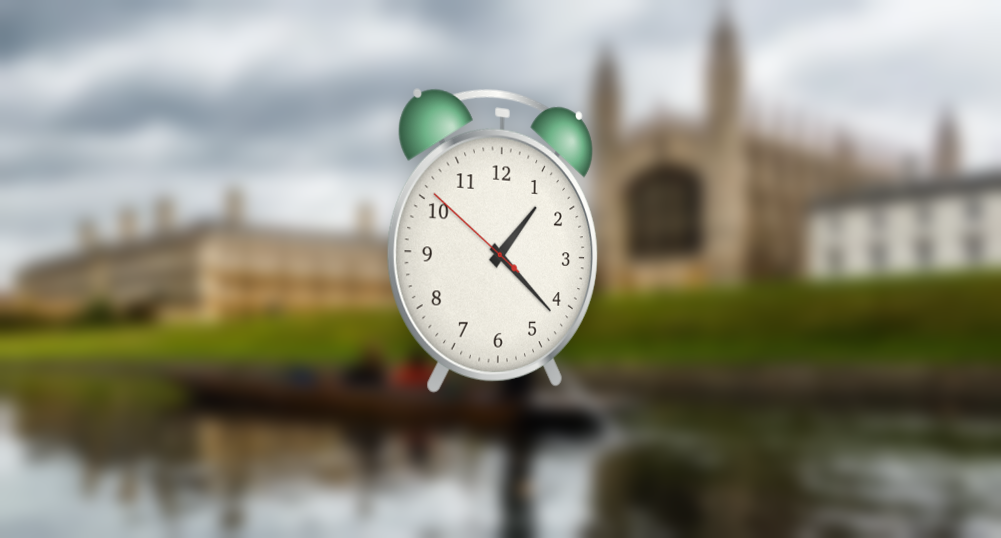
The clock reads {"hour": 1, "minute": 21, "second": 51}
